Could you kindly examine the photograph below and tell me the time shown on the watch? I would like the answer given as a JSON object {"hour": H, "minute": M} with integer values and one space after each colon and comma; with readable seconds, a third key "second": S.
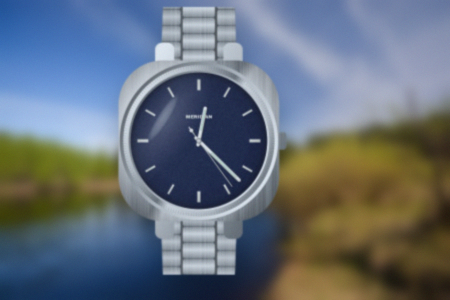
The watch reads {"hour": 12, "minute": 22, "second": 24}
